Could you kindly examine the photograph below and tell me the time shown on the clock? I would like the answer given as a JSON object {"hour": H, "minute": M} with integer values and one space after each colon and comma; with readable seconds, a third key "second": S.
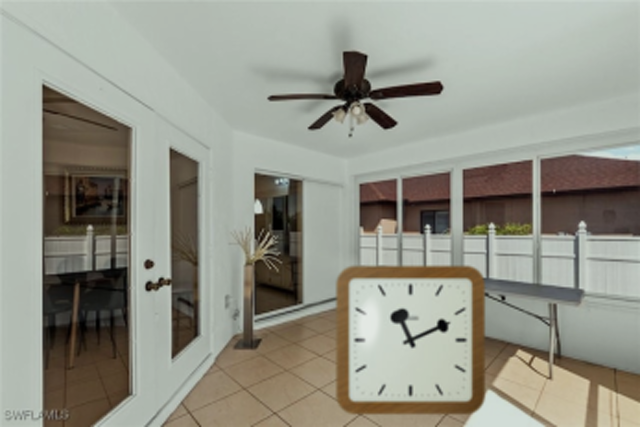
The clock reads {"hour": 11, "minute": 11}
